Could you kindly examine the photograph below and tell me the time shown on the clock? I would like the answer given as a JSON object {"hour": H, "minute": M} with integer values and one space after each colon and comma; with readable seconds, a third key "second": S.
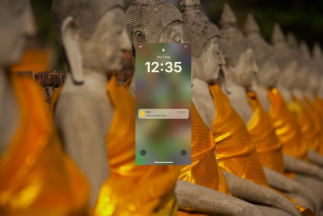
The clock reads {"hour": 12, "minute": 35}
